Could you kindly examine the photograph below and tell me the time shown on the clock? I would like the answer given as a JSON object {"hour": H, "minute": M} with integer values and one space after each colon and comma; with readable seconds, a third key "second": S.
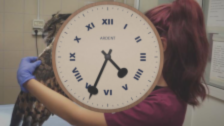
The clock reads {"hour": 4, "minute": 34}
